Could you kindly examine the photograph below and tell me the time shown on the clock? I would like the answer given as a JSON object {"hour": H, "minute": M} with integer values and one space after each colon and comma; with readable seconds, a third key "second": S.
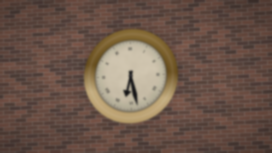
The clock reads {"hour": 6, "minute": 28}
